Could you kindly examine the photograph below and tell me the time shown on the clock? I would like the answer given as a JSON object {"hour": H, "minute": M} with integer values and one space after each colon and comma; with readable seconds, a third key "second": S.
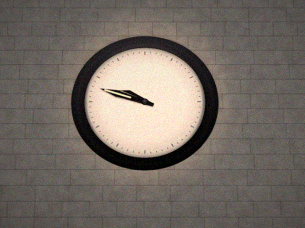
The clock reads {"hour": 9, "minute": 48}
